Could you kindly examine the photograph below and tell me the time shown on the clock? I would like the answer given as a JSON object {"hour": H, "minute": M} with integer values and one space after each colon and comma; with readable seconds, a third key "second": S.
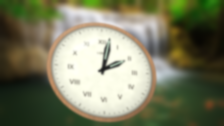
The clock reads {"hour": 2, "minute": 2}
